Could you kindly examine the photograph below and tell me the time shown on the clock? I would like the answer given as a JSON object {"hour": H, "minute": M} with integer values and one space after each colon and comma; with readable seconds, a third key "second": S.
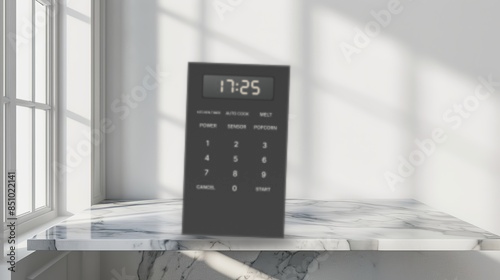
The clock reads {"hour": 17, "minute": 25}
